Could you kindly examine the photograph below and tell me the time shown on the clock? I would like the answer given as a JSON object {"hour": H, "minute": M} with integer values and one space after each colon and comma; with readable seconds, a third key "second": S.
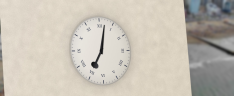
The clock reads {"hour": 7, "minute": 2}
